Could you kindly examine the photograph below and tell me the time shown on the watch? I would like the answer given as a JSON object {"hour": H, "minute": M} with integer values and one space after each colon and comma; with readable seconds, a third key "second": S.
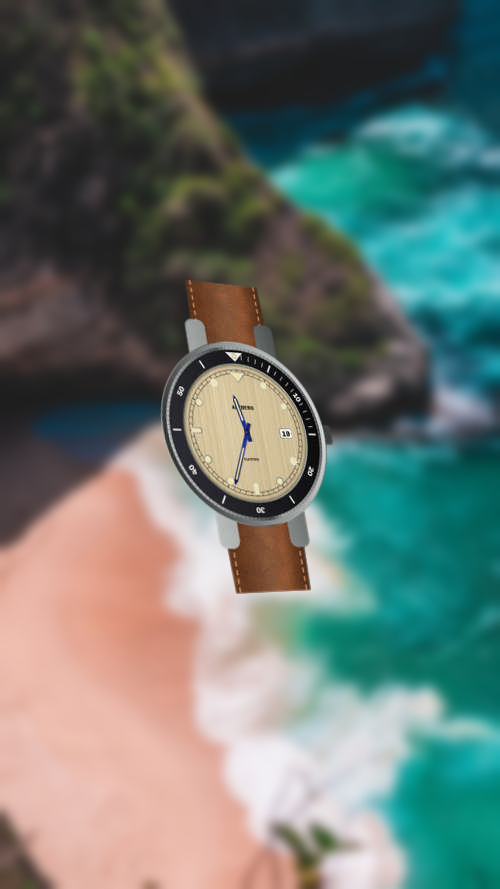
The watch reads {"hour": 11, "minute": 34}
